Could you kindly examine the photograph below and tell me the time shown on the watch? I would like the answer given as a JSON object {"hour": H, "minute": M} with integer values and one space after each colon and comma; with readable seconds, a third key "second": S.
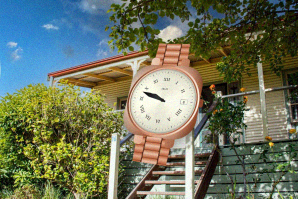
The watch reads {"hour": 9, "minute": 48}
